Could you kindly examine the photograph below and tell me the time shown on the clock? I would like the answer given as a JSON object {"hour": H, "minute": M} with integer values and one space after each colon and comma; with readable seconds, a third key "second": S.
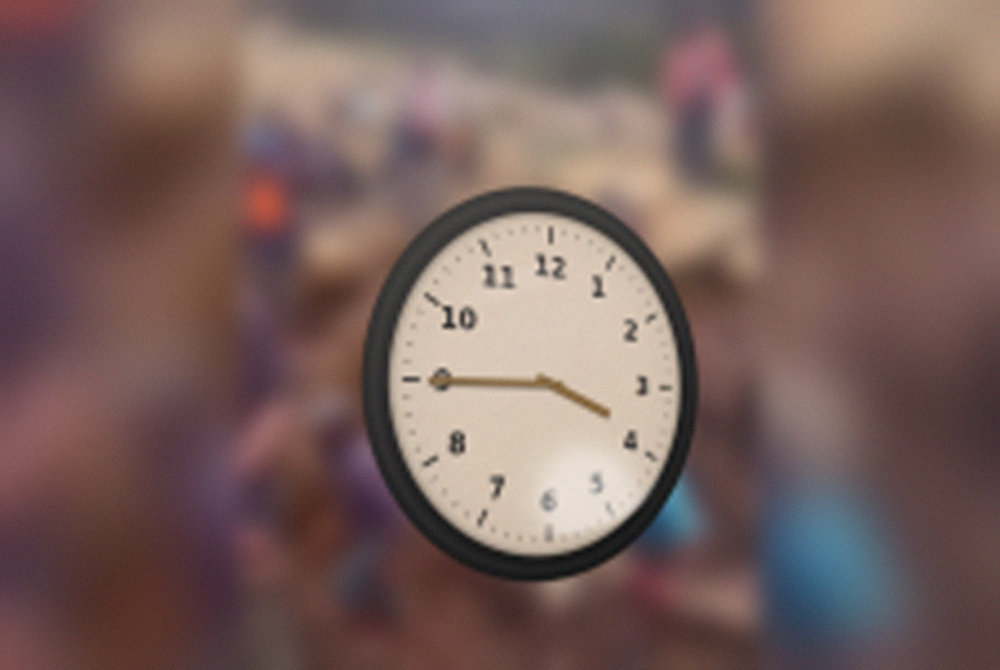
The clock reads {"hour": 3, "minute": 45}
